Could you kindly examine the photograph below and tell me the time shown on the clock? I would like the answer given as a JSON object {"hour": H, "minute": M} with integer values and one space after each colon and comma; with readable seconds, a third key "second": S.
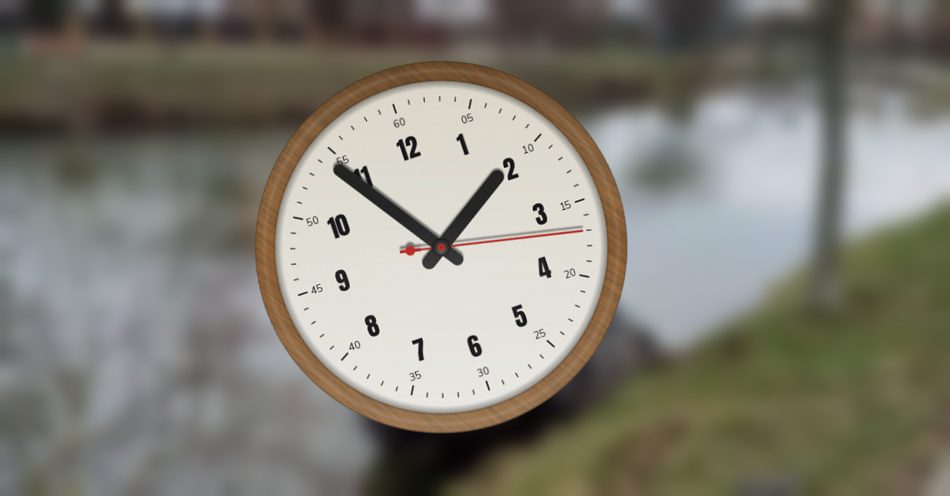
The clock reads {"hour": 1, "minute": 54, "second": 17}
